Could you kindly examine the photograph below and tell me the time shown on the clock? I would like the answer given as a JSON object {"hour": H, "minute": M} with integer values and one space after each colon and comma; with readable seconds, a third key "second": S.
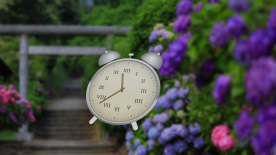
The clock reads {"hour": 11, "minute": 38}
